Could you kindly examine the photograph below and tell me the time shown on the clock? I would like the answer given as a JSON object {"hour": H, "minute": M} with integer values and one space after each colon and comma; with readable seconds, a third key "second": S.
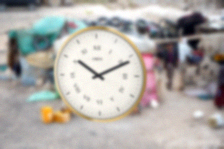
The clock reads {"hour": 10, "minute": 11}
